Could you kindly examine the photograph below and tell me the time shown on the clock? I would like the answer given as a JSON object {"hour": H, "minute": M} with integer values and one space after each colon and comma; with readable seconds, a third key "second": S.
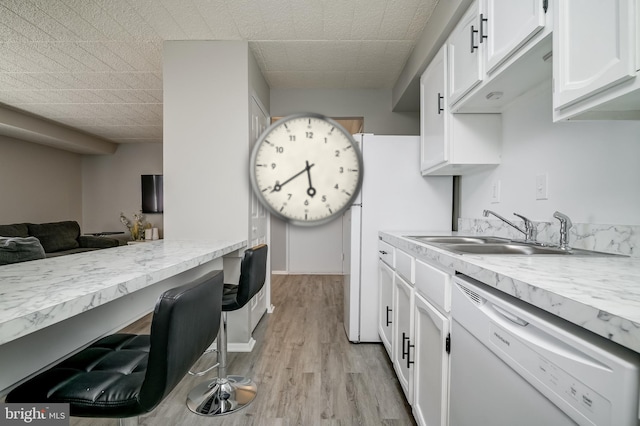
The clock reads {"hour": 5, "minute": 39}
